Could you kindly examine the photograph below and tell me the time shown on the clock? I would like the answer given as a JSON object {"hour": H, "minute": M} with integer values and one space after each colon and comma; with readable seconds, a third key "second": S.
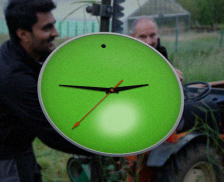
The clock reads {"hour": 2, "minute": 46, "second": 38}
